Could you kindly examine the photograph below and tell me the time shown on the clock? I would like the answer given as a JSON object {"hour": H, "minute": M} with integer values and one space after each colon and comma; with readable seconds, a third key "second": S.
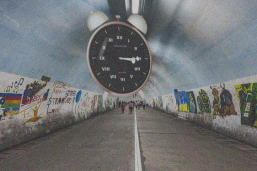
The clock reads {"hour": 3, "minute": 15}
